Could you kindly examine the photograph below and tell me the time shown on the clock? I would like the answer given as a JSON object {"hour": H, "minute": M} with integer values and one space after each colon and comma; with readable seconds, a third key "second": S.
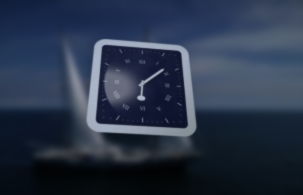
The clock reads {"hour": 6, "minute": 8}
